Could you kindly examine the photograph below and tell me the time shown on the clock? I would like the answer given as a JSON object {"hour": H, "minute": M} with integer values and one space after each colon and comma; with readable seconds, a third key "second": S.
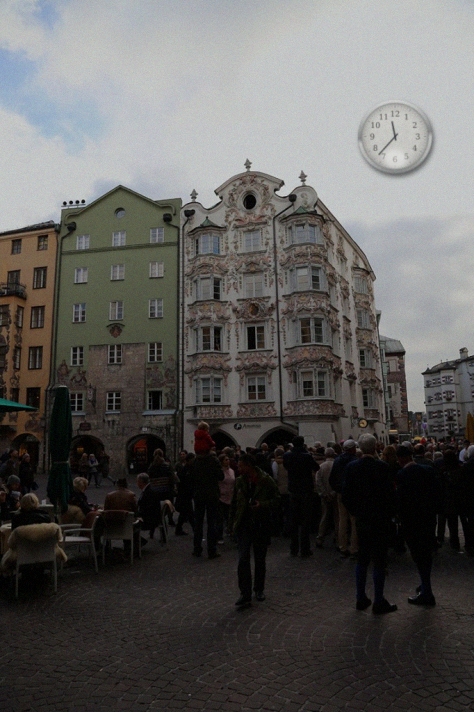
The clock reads {"hour": 11, "minute": 37}
